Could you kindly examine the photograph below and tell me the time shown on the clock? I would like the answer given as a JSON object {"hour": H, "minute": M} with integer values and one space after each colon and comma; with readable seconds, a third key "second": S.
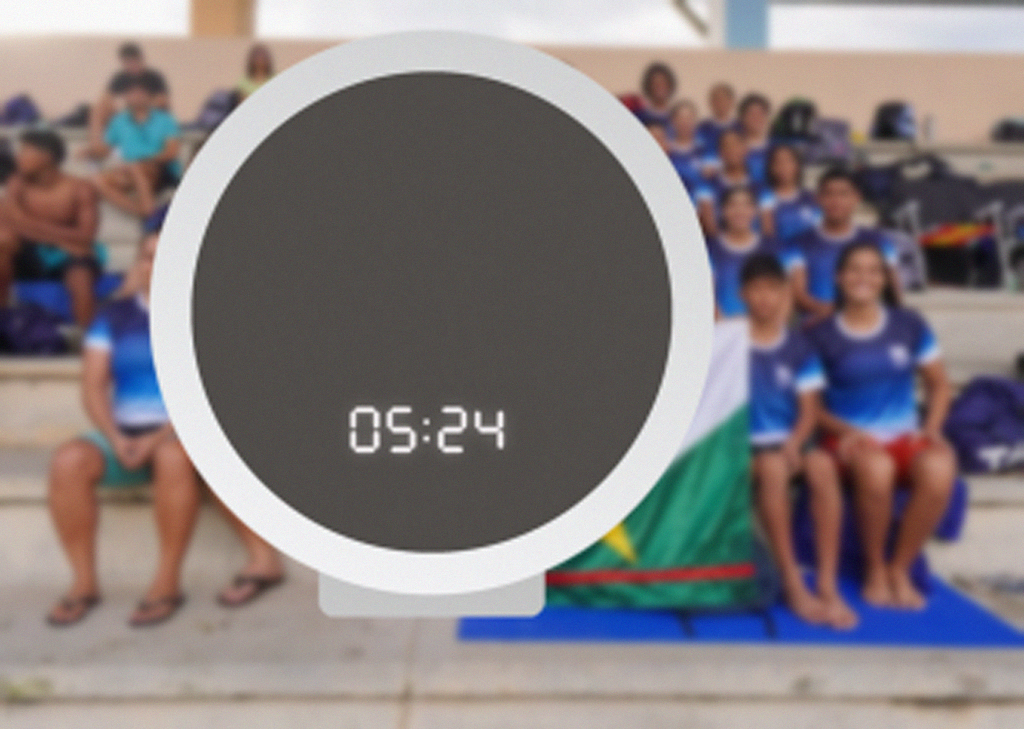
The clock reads {"hour": 5, "minute": 24}
